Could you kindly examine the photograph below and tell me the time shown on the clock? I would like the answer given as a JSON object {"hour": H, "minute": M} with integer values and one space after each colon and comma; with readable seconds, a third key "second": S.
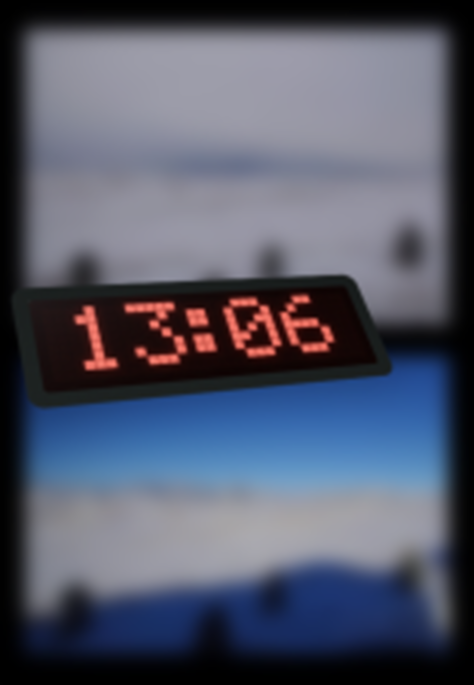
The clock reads {"hour": 13, "minute": 6}
